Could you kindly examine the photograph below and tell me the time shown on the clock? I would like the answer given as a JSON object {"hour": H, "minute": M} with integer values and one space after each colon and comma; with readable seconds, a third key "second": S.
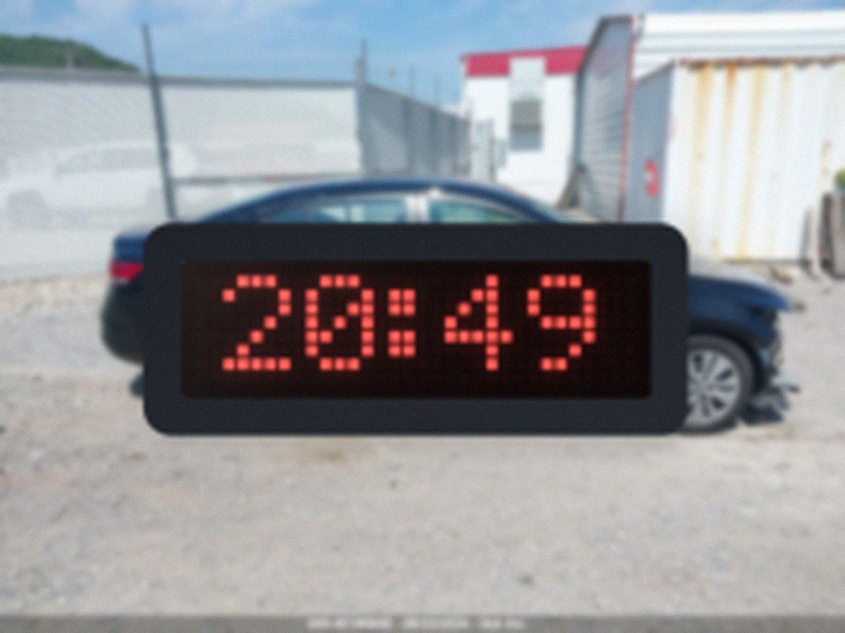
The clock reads {"hour": 20, "minute": 49}
